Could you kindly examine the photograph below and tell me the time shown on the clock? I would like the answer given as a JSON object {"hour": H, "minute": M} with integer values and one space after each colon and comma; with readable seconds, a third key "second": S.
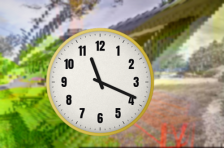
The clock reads {"hour": 11, "minute": 19}
